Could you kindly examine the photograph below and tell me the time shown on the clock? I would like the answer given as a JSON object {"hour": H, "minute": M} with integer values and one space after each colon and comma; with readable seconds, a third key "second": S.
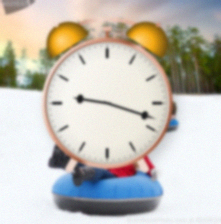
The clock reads {"hour": 9, "minute": 18}
